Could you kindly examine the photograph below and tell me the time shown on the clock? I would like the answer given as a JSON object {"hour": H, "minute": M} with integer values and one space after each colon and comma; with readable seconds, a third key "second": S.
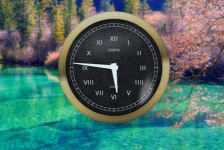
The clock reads {"hour": 5, "minute": 46}
